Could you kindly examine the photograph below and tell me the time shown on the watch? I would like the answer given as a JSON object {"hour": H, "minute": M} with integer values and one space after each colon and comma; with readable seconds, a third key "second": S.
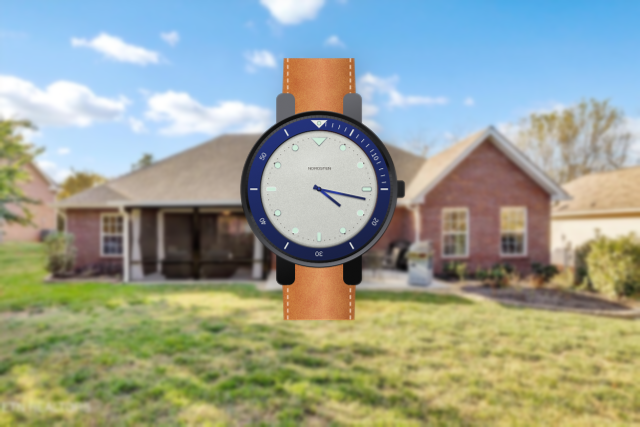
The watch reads {"hour": 4, "minute": 17}
